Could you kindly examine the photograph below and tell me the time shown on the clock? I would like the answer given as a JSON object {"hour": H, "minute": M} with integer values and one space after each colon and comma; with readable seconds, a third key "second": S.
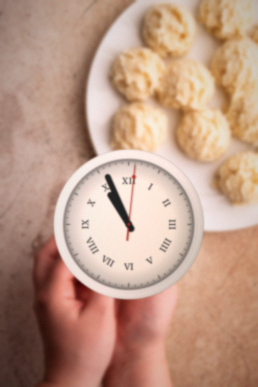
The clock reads {"hour": 10, "minute": 56, "second": 1}
